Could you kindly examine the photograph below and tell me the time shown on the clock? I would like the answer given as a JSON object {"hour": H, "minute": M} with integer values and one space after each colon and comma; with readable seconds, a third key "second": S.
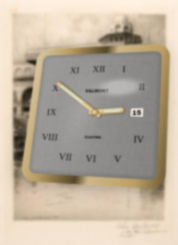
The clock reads {"hour": 2, "minute": 51}
